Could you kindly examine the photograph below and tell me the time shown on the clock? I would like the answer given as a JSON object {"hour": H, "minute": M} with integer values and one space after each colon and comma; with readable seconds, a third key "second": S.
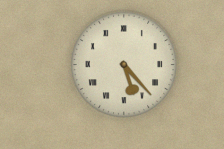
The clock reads {"hour": 5, "minute": 23}
